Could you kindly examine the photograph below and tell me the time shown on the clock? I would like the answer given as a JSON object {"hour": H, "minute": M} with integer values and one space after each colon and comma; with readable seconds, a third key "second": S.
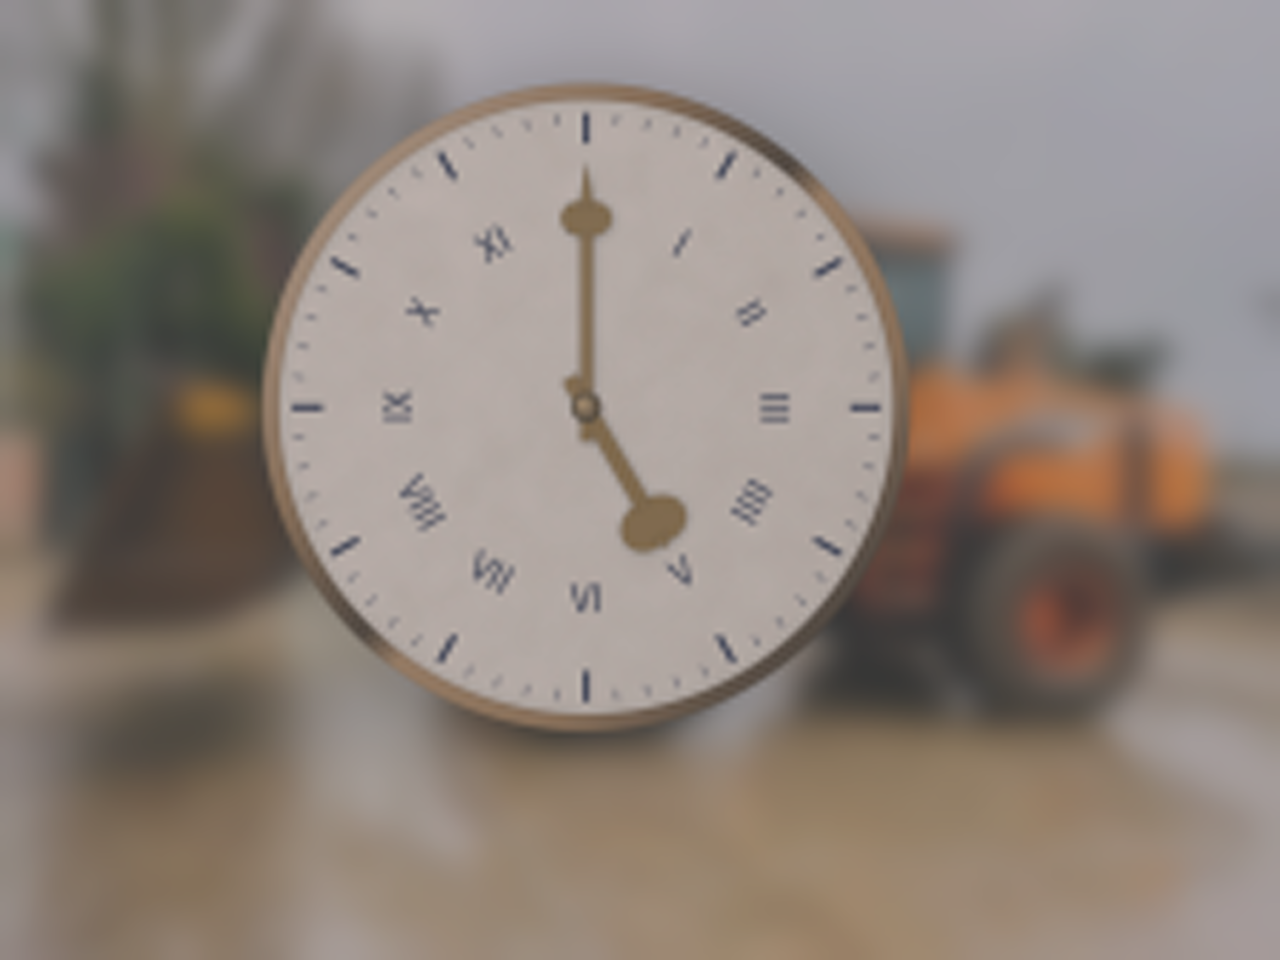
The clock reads {"hour": 5, "minute": 0}
